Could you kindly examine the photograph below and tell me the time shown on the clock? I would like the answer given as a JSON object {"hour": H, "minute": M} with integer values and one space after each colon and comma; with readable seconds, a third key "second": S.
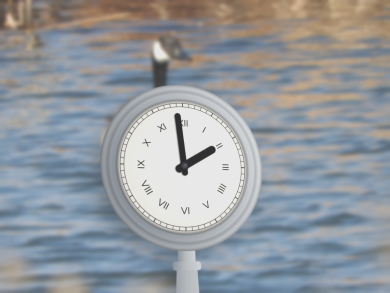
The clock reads {"hour": 1, "minute": 59}
